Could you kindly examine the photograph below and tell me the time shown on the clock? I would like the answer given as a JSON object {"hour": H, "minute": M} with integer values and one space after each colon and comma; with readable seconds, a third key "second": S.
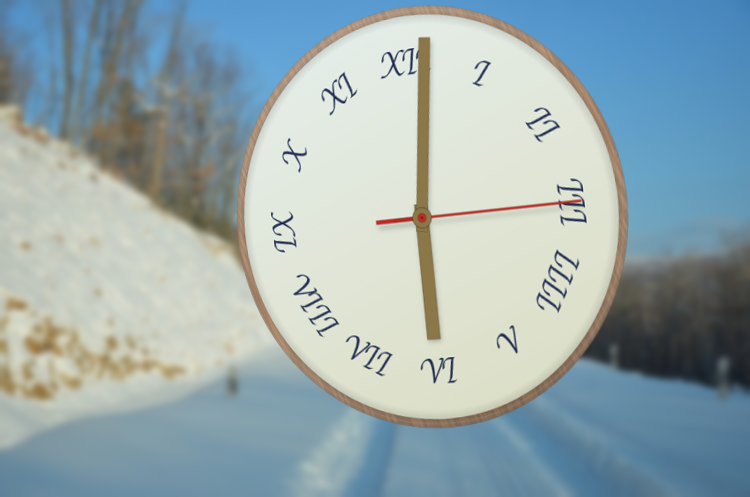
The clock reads {"hour": 6, "minute": 1, "second": 15}
